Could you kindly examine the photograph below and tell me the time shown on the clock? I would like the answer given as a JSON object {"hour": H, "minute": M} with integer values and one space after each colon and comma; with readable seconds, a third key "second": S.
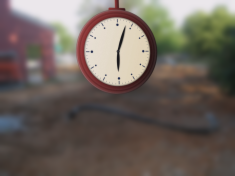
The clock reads {"hour": 6, "minute": 3}
